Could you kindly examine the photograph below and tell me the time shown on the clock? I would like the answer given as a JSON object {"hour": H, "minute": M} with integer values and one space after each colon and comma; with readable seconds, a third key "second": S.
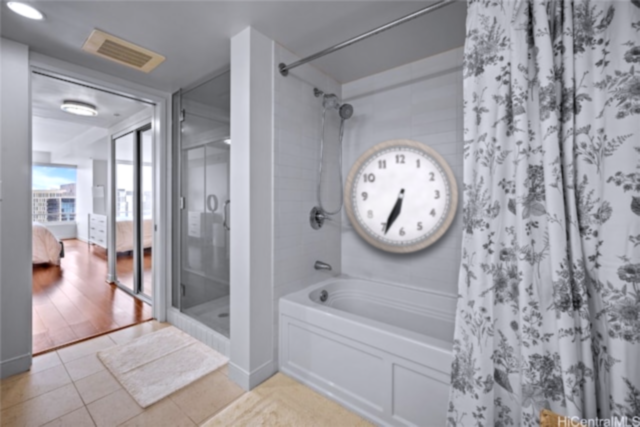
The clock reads {"hour": 6, "minute": 34}
